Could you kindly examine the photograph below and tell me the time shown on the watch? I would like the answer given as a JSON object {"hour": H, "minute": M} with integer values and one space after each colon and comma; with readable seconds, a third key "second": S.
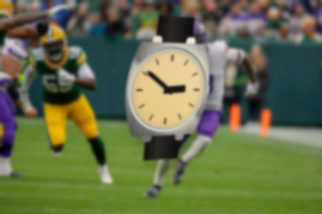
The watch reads {"hour": 2, "minute": 51}
